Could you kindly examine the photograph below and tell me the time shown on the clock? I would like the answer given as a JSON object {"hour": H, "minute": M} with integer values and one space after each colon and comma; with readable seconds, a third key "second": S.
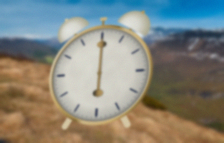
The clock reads {"hour": 6, "minute": 0}
